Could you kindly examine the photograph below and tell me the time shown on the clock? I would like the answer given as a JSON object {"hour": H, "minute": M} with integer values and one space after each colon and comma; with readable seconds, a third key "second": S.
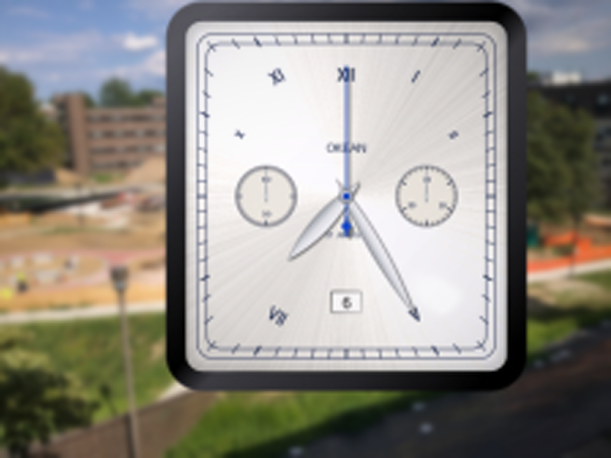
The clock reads {"hour": 7, "minute": 25}
